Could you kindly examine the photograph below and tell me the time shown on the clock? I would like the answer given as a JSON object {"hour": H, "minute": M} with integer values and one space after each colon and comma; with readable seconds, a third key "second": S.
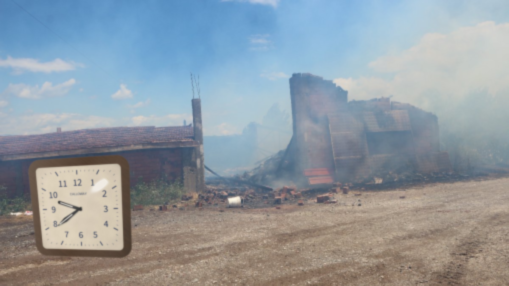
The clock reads {"hour": 9, "minute": 39}
